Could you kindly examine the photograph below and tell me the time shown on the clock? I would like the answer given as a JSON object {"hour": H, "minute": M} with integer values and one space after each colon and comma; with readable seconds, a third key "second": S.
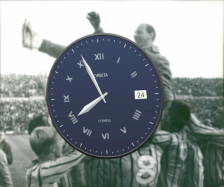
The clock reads {"hour": 7, "minute": 56}
